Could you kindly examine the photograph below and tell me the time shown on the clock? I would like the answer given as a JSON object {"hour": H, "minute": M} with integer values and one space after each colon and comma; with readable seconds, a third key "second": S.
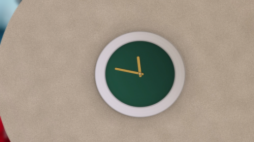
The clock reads {"hour": 11, "minute": 47}
